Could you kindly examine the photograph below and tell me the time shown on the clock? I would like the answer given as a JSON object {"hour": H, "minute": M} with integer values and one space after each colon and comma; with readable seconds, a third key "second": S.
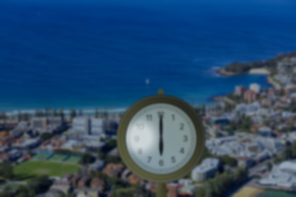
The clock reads {"hour": 6, "minute": 0}
